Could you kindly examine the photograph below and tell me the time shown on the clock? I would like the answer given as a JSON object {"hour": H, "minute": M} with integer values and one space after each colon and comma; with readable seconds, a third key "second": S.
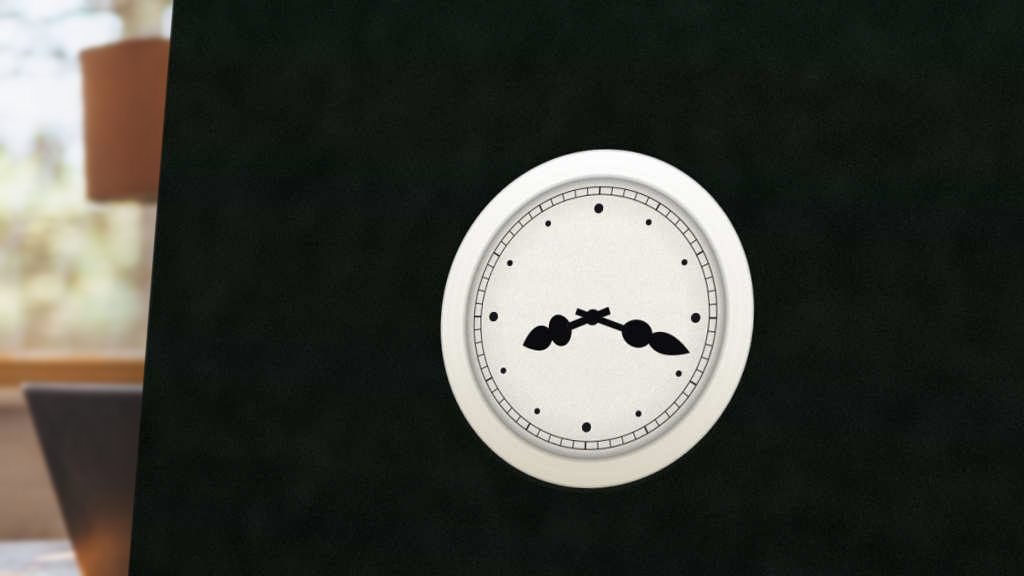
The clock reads {"hour": 8, "minute": 18}
